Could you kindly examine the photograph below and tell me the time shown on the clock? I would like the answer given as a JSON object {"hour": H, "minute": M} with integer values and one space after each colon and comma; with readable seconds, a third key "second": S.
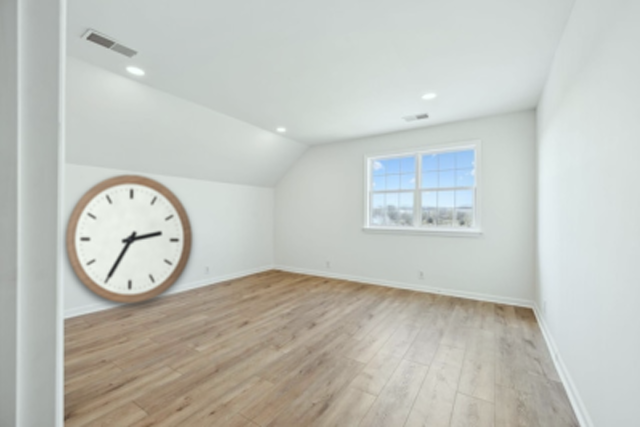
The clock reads {"hour": 2, "minute": 35}
